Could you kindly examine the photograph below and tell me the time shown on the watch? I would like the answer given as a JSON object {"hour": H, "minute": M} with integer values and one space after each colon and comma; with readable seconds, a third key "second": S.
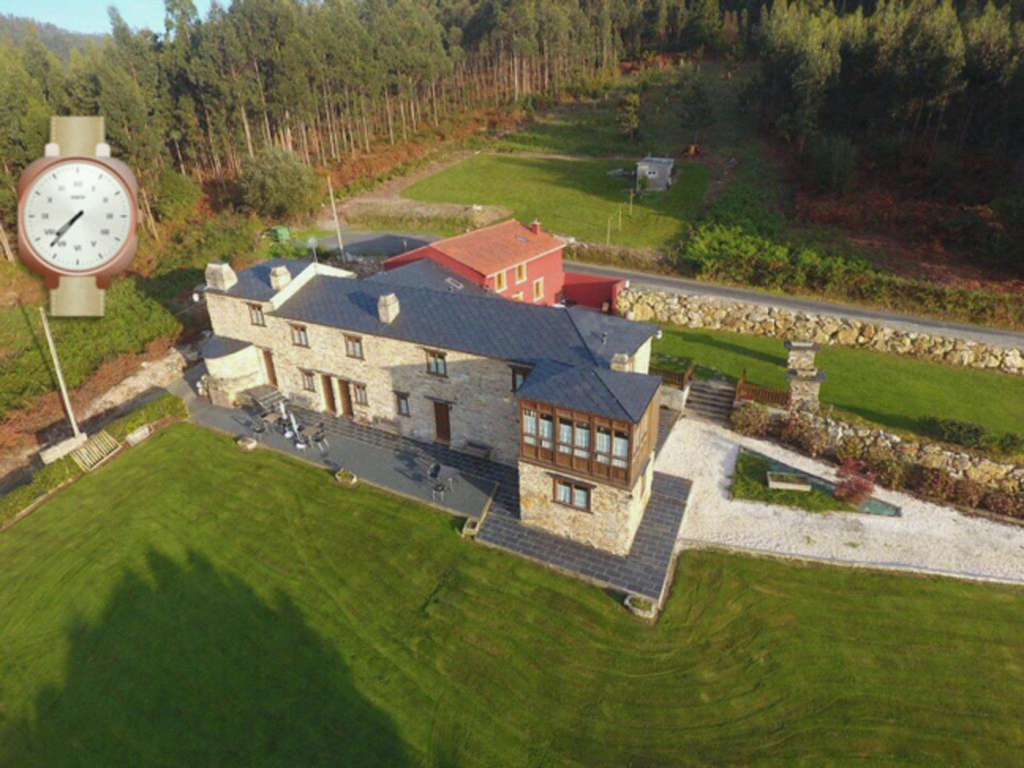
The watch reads {"hour": 7, "minute": 37}
